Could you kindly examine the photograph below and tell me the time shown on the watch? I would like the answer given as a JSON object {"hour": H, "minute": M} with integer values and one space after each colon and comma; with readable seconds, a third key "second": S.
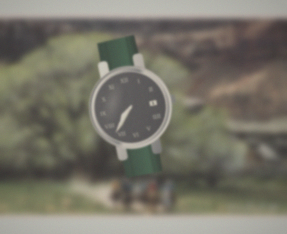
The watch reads {"hour": 7, "minute": 37}
